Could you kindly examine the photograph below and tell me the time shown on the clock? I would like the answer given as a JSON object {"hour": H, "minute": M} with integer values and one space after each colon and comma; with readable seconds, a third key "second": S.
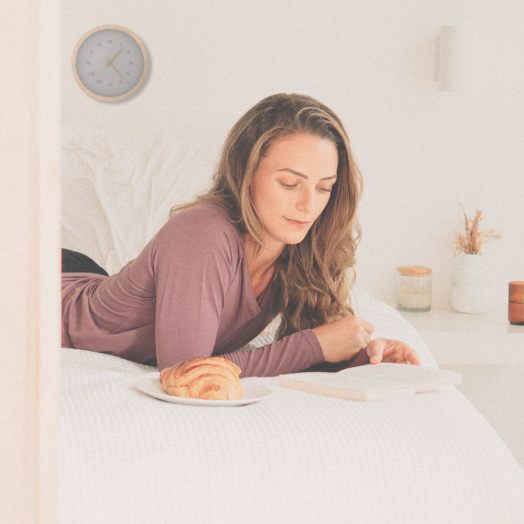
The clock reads {"hour": 1, "minute": 23}
